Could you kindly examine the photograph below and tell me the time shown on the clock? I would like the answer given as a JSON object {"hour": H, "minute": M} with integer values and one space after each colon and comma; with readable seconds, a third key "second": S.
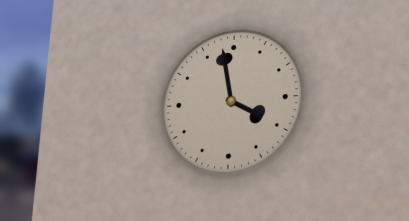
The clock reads {"hour": 3, "minute": 58}
